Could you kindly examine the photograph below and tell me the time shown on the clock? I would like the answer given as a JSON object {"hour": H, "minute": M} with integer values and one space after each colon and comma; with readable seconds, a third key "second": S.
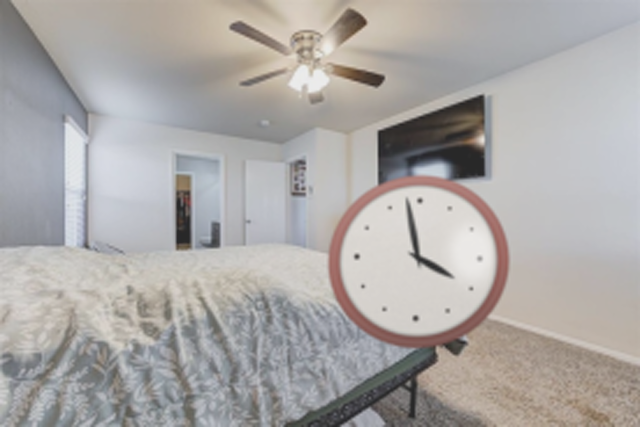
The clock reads {"hour": 3, "minute": 58}
